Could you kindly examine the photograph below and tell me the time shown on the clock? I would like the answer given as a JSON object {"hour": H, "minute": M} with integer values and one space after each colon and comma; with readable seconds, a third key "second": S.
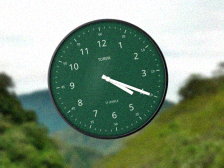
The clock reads {"hour": 4, "minute": 20}
